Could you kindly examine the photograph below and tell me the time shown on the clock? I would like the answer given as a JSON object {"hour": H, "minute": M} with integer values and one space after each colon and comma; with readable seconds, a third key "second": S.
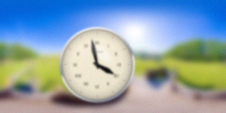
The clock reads {"hour": 3, "minute": 58}
